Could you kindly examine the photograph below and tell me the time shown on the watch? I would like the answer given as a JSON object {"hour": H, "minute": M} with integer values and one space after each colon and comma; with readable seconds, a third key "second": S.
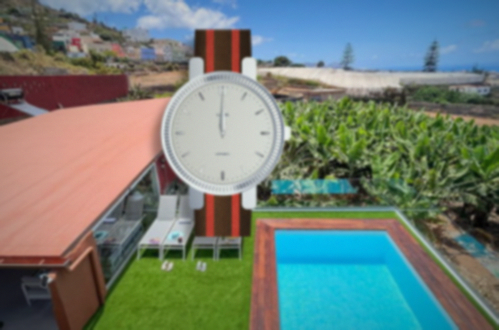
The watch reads {"hour": 12, "minute": 0}
